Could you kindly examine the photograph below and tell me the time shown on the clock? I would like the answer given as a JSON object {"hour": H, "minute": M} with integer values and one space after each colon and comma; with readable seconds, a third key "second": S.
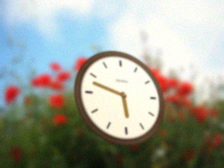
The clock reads {"hour": 5, "minute": 48}
